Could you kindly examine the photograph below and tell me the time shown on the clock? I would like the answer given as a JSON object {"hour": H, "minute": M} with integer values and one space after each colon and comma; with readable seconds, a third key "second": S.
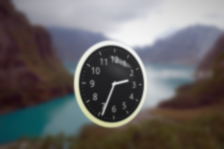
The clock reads {"hour": 2, "minute": 34}
